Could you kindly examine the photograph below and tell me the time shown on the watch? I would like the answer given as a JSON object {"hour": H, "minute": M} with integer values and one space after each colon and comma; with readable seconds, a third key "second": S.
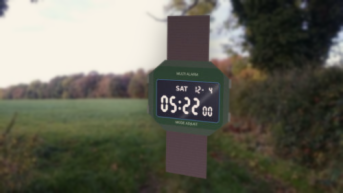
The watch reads {"hour": 5, "minute": 22, "second": 0}
